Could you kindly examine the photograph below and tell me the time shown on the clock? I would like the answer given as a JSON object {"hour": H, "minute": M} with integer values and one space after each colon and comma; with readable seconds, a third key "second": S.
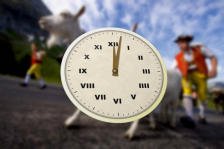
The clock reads {"hour": 12, "minute": 2}
